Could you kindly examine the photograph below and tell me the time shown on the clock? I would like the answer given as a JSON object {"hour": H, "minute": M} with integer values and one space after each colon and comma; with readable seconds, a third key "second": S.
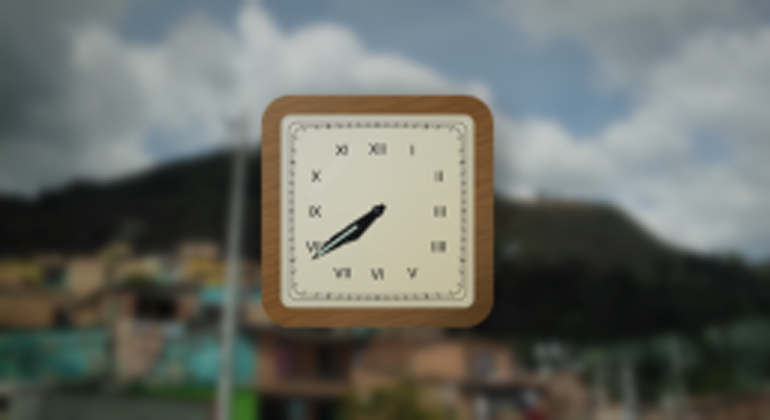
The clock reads {"hour": 7, "minute": 39}
